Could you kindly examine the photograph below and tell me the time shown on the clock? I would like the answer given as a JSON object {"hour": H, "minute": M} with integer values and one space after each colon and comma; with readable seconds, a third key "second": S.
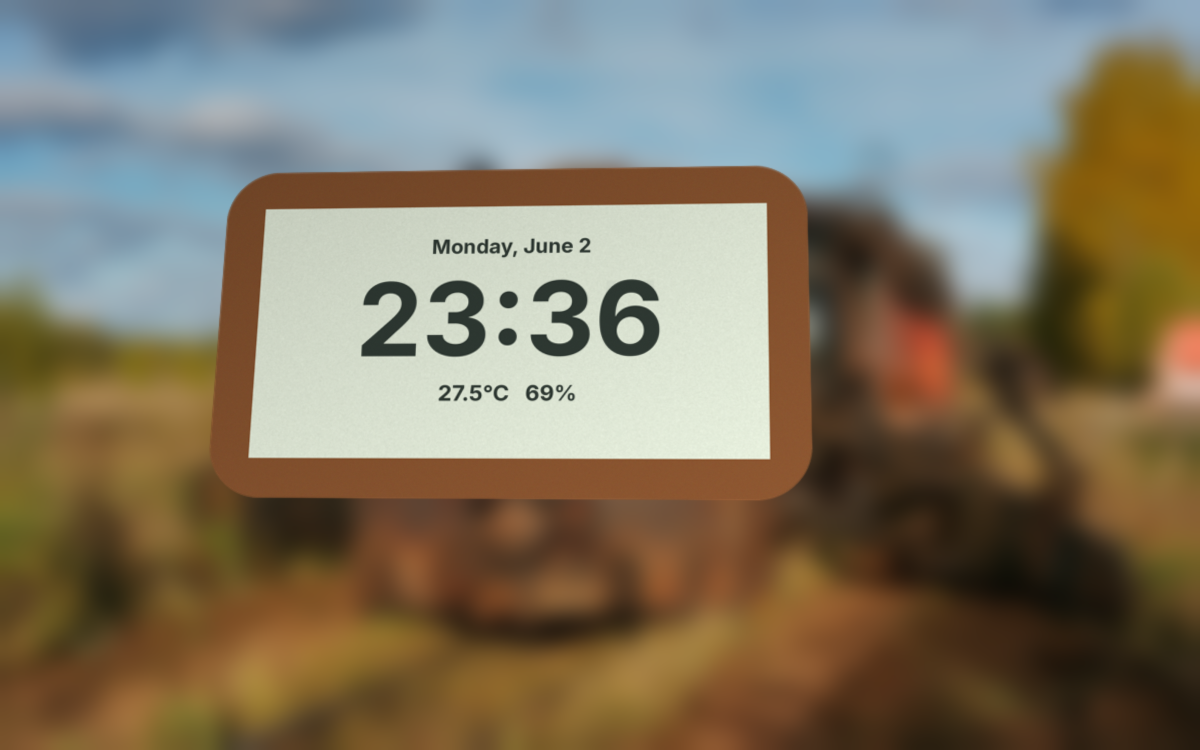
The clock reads {"hour": 23, "minute": 36}
